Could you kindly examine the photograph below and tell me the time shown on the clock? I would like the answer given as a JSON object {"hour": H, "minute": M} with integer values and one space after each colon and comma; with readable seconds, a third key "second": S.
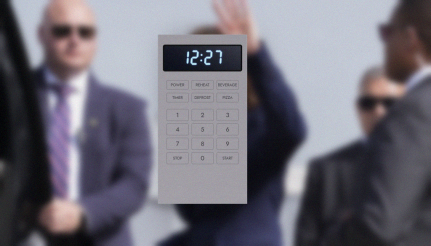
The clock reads {"hour": 12, "minute": 27}
